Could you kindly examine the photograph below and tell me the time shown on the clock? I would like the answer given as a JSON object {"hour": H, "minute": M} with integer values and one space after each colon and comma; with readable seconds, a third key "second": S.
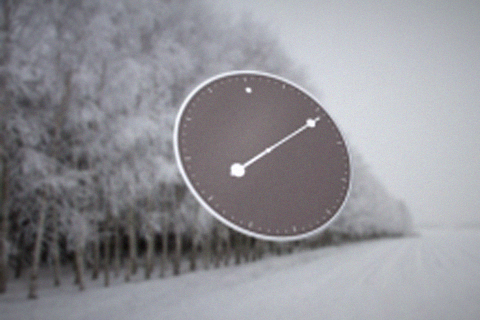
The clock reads {"hour": 8, "minute": 11}
